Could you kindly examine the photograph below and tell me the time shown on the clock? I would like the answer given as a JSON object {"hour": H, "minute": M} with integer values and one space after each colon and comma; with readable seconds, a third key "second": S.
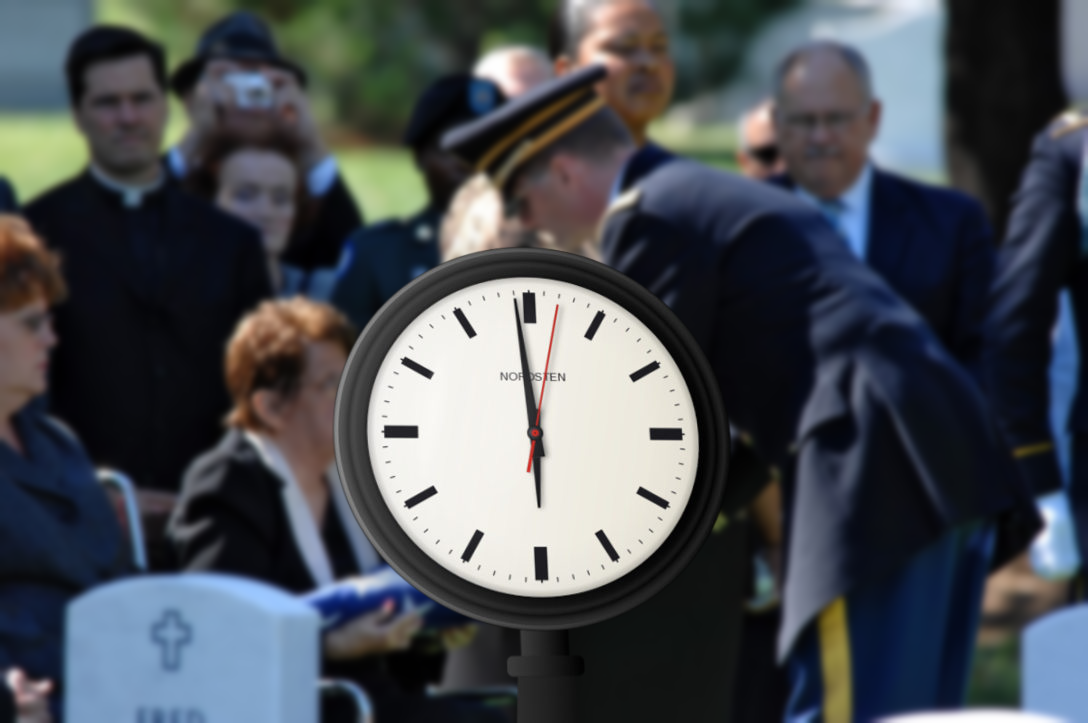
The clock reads {"hour": 5, "minute": 59, "second": 2}
